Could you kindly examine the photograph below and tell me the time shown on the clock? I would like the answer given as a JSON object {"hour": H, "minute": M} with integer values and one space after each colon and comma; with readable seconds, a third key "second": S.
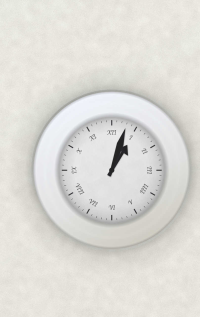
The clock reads {"hour": 1, "minute": 3}
